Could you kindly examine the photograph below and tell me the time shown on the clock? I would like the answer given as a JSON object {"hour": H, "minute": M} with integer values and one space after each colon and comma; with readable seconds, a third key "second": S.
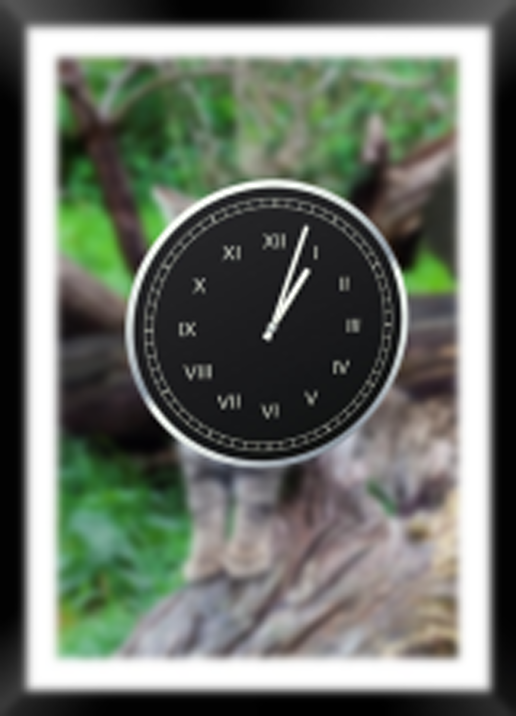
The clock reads {"hour": 1, "minute": 3}
